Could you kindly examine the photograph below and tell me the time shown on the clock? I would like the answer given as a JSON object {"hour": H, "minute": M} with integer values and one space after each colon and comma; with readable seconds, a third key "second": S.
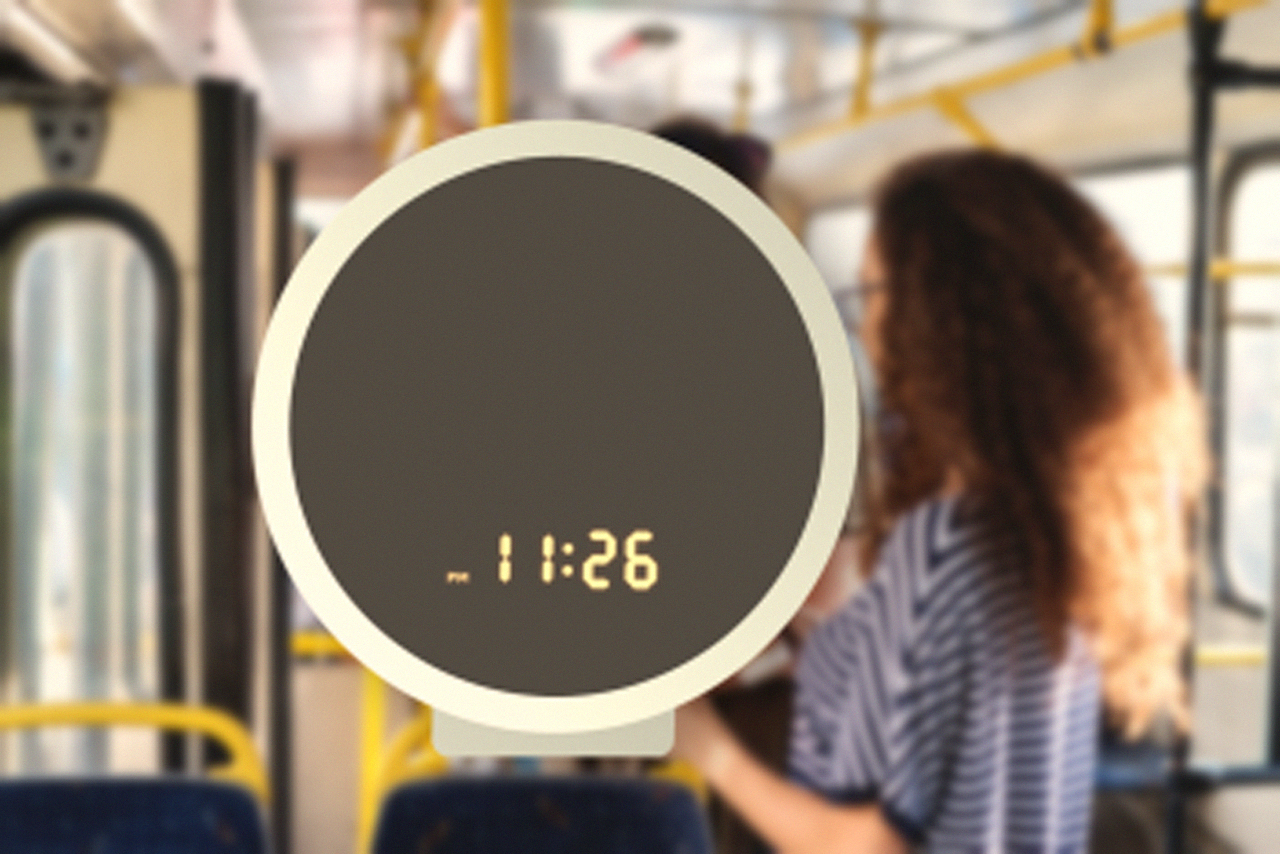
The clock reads {"hour": 11, "minute": 26}
